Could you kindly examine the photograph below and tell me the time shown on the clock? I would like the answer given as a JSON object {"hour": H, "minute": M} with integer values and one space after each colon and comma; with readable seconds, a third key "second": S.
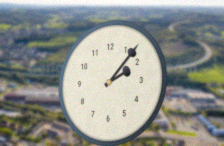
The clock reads {"hour": 2, "minute": 7}
